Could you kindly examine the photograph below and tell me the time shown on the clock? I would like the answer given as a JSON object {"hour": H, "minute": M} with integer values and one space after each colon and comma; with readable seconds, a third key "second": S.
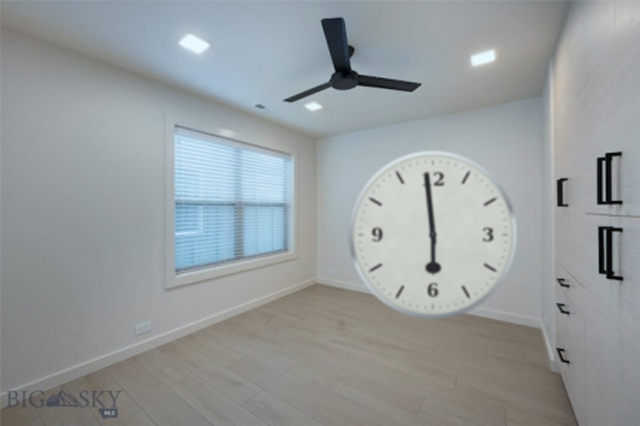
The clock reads {"hour": 5, "minute": 59}
